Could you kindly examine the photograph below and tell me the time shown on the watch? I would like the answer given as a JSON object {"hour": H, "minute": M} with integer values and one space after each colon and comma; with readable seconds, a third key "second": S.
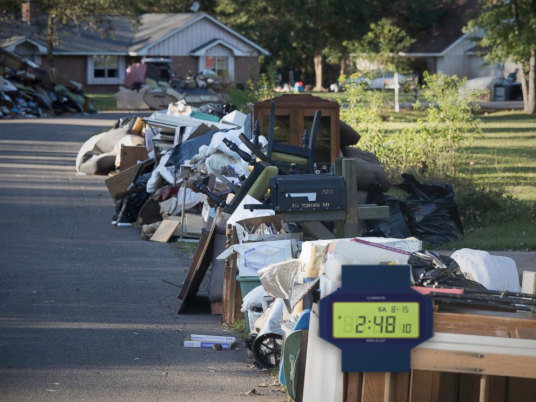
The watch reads {"hour": 2, "minute": 48, "second": 10}
